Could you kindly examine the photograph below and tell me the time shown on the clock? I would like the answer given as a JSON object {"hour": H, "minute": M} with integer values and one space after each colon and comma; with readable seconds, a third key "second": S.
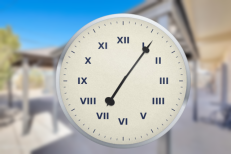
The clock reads {"hour": 7, "minute": 6}
